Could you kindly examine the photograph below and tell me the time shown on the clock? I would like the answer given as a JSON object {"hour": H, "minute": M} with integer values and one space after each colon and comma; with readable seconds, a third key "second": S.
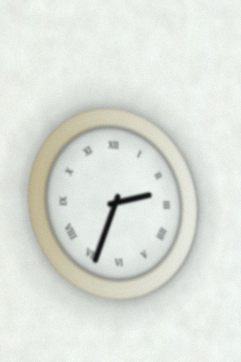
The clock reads {"hour": 2, "minute": 34}
